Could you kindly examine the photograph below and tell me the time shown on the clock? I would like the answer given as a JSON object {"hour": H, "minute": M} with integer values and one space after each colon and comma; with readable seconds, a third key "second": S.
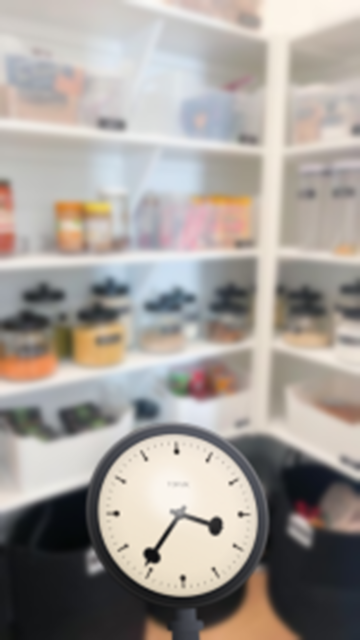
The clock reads {"hour": 3, "minute": 36}
